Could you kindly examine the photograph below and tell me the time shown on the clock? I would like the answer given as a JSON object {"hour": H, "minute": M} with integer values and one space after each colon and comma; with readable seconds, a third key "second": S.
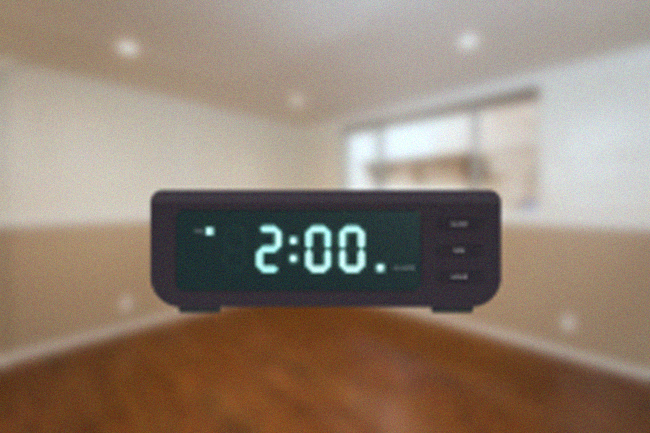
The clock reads {"hour": 2, "minute": 0}
